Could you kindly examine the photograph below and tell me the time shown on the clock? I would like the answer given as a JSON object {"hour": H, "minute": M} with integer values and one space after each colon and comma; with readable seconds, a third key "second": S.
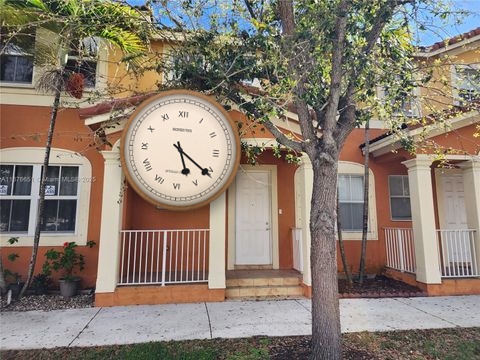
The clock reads {"hour": 5, "minute": 21}
